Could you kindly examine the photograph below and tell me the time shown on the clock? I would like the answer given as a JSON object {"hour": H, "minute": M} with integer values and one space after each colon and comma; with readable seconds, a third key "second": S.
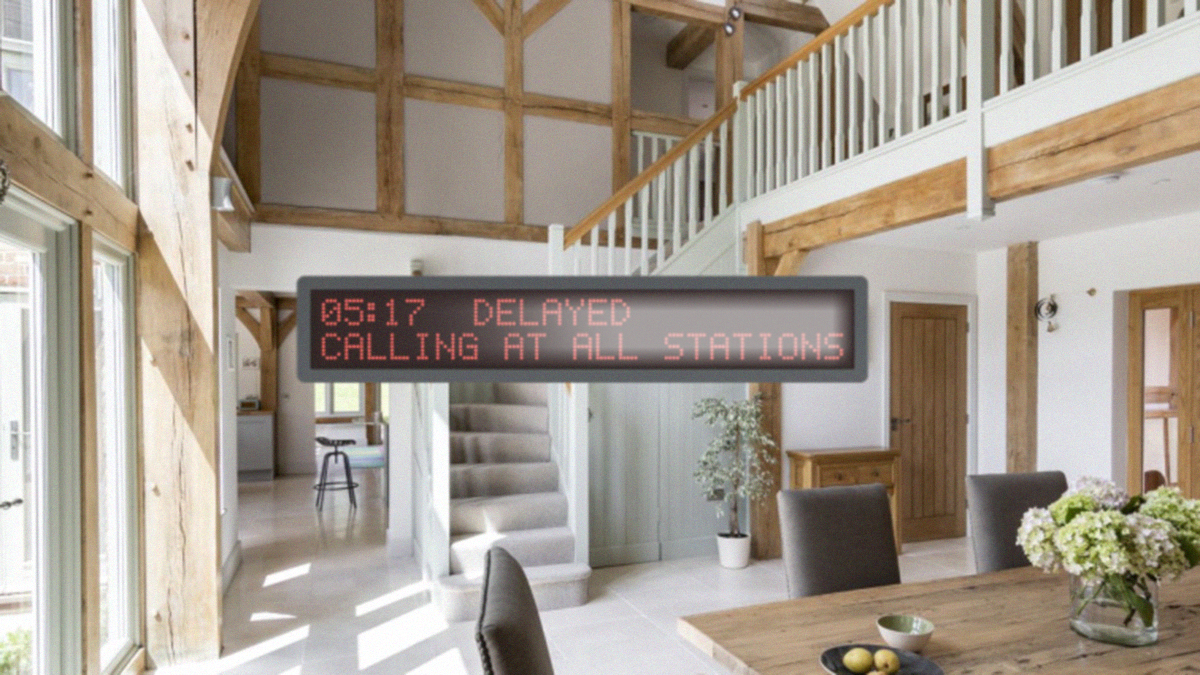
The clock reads {"hour": 5, "minute": 17}
